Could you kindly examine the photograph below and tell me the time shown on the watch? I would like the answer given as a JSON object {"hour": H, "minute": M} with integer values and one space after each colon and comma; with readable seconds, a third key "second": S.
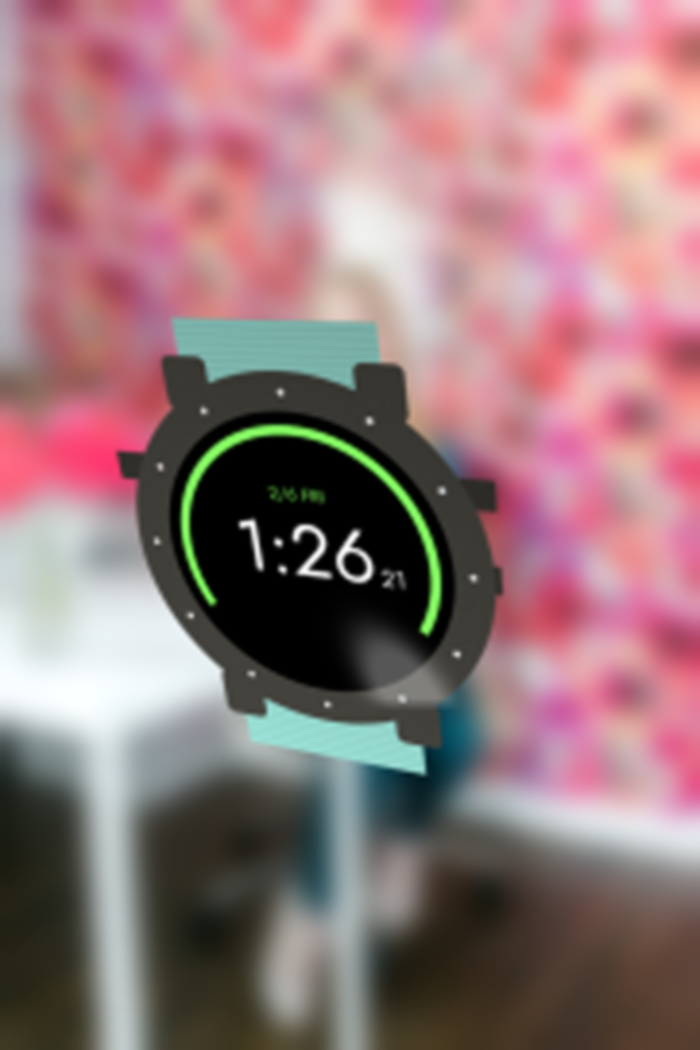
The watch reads {"hour": 1, "minute": 26}
